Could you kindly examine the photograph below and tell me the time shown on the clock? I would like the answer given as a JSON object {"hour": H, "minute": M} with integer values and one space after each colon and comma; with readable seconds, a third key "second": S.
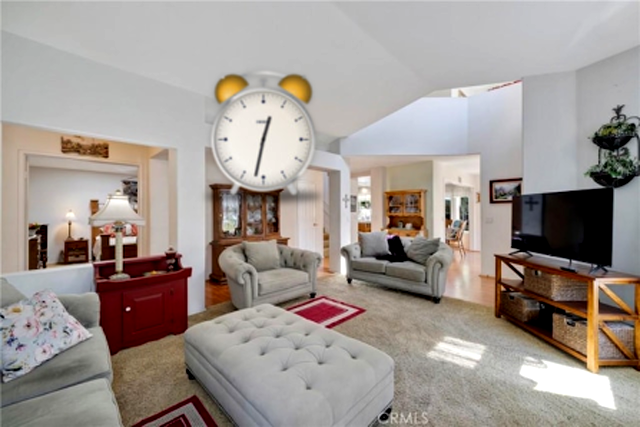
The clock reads {"hour": 12, "minute": 32}
